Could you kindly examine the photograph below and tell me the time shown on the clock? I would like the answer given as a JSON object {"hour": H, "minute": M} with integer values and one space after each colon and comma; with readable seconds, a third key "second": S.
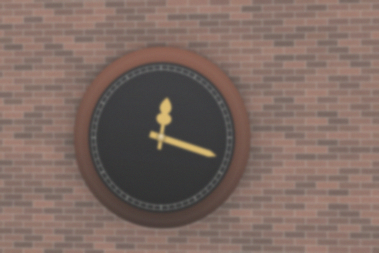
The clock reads {"hour": 12, "minute": 18}
